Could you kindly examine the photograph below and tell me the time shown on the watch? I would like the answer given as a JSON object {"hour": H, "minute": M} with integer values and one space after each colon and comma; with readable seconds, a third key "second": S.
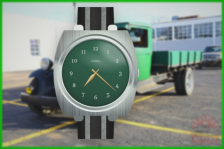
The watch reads {"hour": 7, "minute": 22}
